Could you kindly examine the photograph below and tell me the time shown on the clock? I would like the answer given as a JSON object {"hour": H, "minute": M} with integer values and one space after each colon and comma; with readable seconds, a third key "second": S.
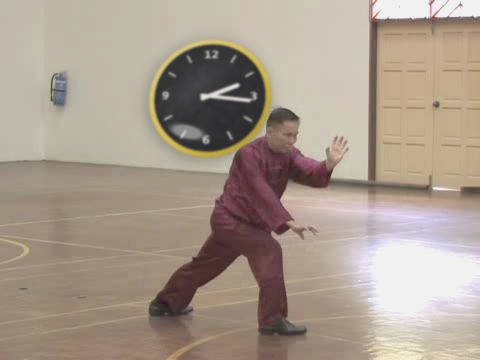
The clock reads {"hour": 2, "minute": 16}
